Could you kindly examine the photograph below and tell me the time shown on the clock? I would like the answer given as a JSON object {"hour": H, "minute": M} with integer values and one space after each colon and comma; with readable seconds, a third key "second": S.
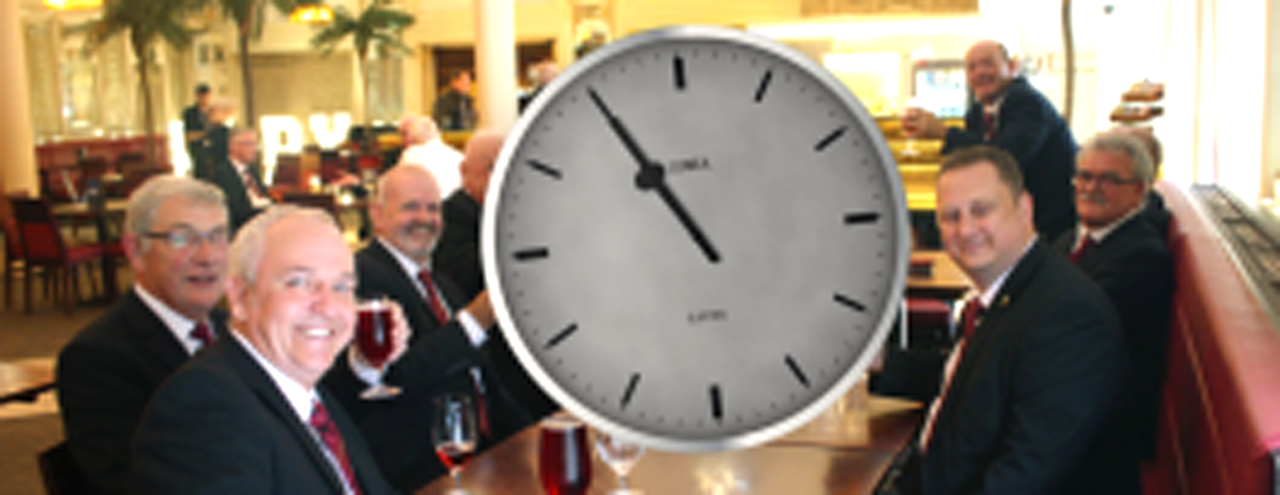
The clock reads {"hour": 10, "minute": 55}
